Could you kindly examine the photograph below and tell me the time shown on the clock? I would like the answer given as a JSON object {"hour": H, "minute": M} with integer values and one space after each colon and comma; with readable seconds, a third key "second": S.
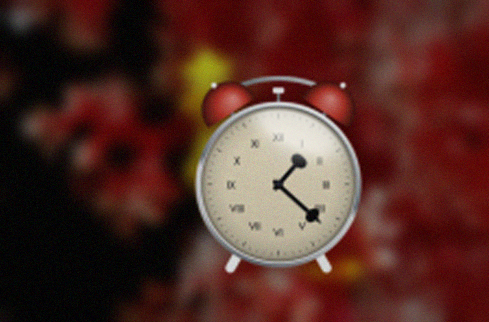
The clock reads {"hour": 1, "minute": 22}
